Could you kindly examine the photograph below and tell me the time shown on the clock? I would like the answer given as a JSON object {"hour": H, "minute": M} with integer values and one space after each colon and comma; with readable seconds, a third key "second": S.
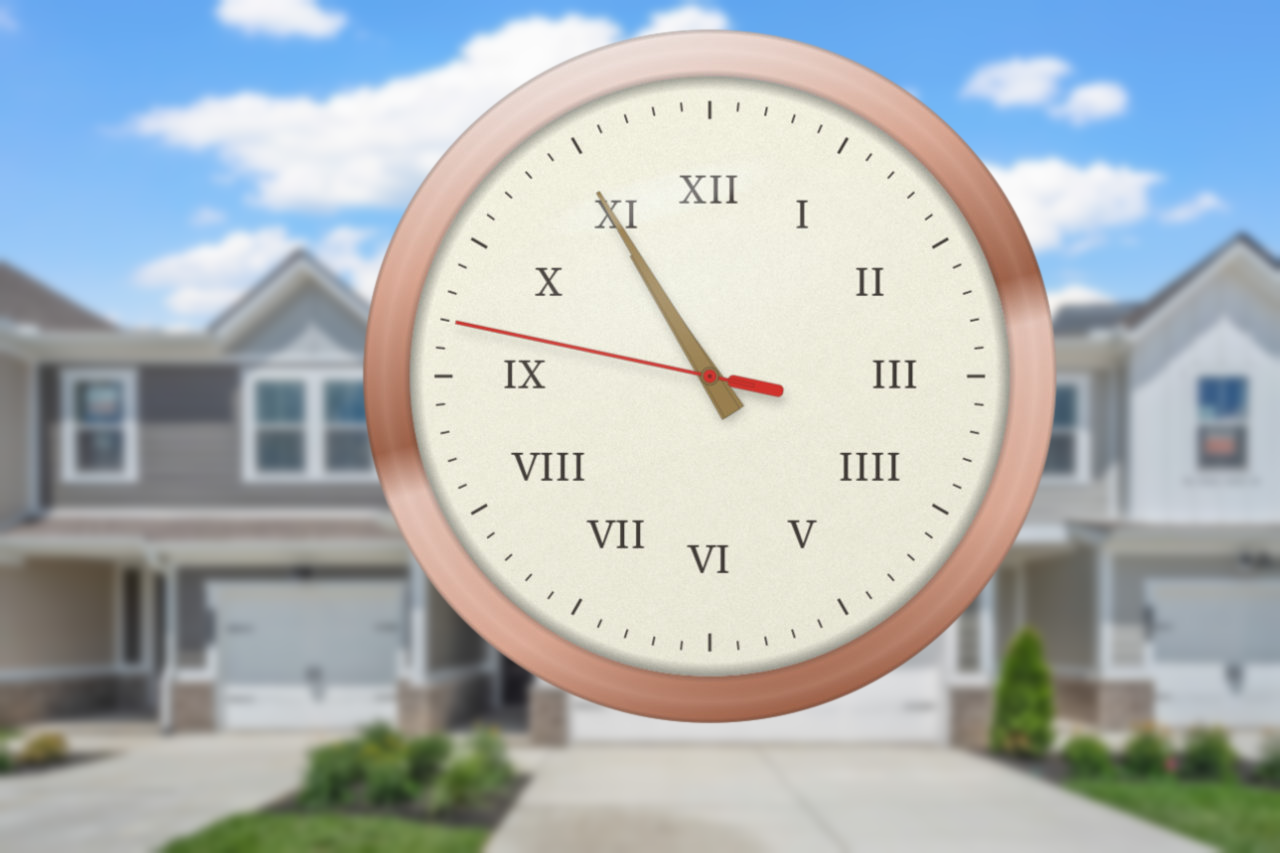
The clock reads {"hour": 10, "minute": 54, "second": 47}
